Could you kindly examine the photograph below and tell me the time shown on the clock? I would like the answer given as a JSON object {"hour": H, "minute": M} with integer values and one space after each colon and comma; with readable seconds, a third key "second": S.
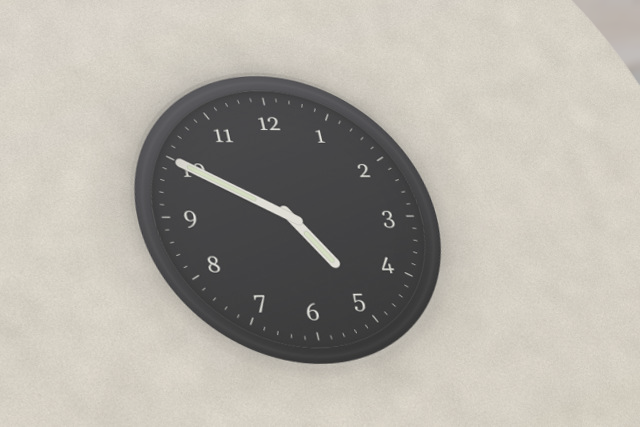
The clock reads {"hour": 4, "minute": 50}
